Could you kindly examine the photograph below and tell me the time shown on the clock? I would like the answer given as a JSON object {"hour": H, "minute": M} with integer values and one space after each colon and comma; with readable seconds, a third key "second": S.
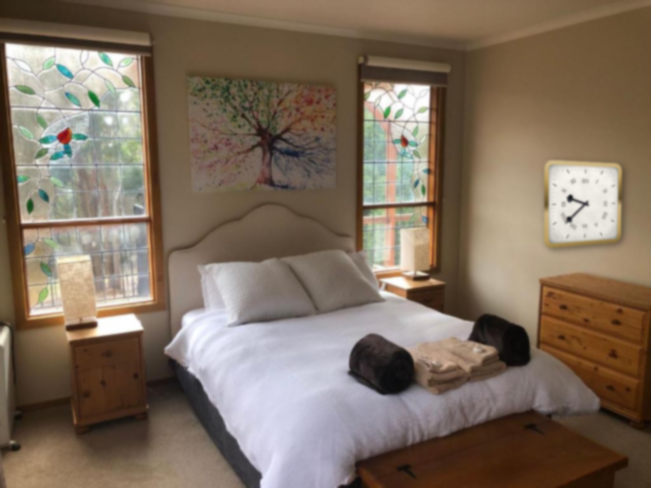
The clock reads {"hour": 9, "minute": 38}
